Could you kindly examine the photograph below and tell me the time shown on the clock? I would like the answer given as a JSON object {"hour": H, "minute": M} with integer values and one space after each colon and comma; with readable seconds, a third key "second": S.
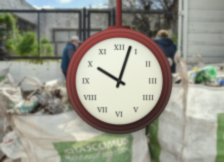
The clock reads {"hour": 10, "minute": 3}
